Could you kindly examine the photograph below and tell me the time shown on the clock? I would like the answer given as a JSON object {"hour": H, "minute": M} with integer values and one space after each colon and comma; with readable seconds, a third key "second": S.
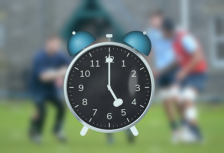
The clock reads {"hour": 5, "minute": 0}
